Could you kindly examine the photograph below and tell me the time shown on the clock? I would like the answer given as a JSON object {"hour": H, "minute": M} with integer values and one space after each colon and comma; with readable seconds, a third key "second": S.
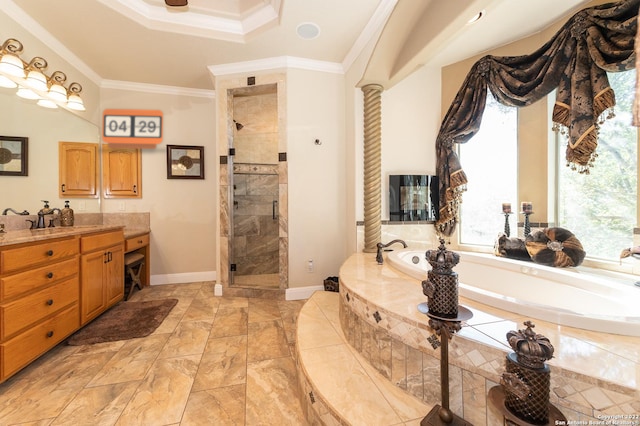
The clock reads {"hour": 4, "minute": 29}
